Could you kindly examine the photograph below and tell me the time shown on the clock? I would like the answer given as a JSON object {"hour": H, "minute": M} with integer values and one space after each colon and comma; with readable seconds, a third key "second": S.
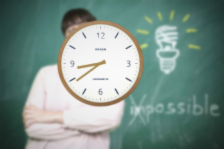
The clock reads {"hour": 8, "minute": 39}
